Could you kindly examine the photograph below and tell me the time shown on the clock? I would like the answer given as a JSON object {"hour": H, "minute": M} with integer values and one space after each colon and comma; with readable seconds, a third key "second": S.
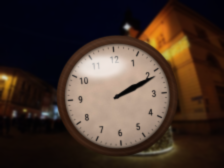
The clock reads {"hour": 2, "minute": 11}
